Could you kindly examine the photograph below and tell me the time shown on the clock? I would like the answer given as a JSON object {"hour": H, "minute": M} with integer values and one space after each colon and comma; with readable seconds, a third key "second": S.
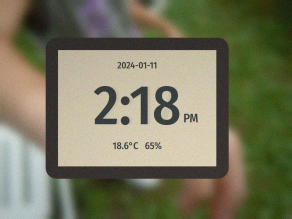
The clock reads {"hour": 2, "minute": 18}
